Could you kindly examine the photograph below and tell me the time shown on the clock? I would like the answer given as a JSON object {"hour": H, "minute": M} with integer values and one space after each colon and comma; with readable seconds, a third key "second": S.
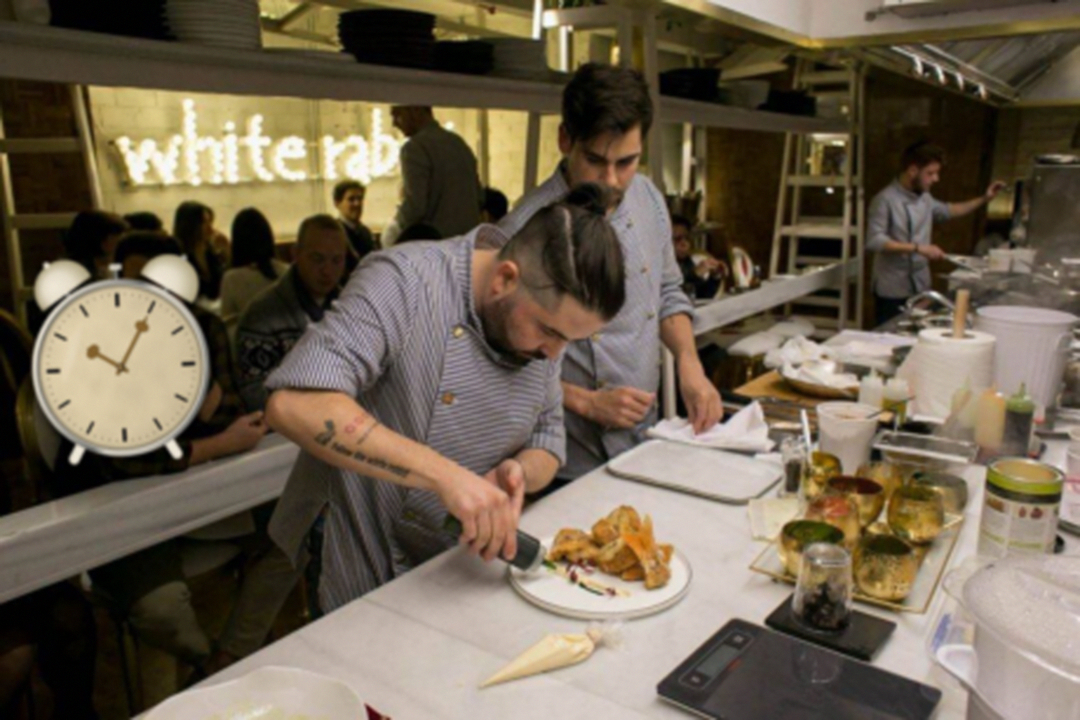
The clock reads {"hour": 10, "minute": 5}
